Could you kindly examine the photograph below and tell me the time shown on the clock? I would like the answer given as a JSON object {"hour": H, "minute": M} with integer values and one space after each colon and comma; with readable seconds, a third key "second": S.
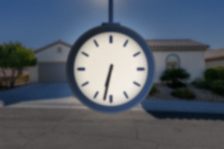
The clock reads {"hour": 6, "minute": 32}
